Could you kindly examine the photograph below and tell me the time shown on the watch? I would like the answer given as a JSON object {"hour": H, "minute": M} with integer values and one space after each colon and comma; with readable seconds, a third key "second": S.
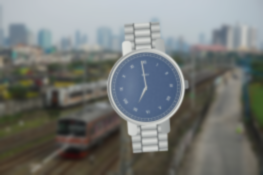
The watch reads {"hour": 6, "minute": 59}
